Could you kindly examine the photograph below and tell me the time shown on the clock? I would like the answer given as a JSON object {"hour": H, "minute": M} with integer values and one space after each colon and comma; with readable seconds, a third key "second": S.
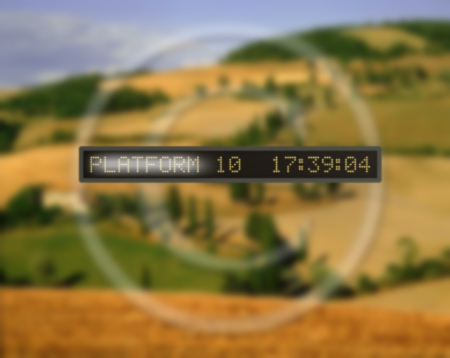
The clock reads {"hour": 17, "minute": 39, "second": 4}
